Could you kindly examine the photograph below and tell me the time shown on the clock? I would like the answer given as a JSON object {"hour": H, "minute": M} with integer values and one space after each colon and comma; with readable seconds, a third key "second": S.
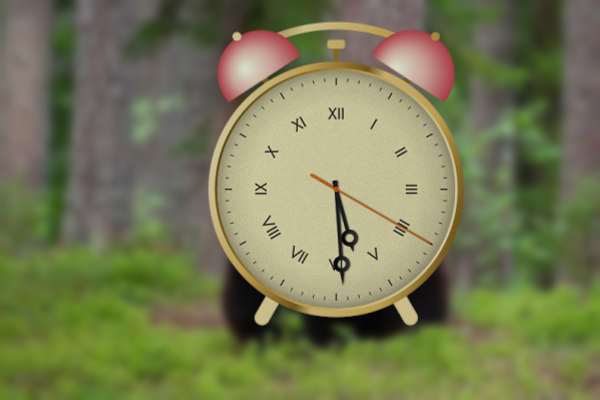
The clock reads {"hour": 5, "minute": 29, "second": 20}
